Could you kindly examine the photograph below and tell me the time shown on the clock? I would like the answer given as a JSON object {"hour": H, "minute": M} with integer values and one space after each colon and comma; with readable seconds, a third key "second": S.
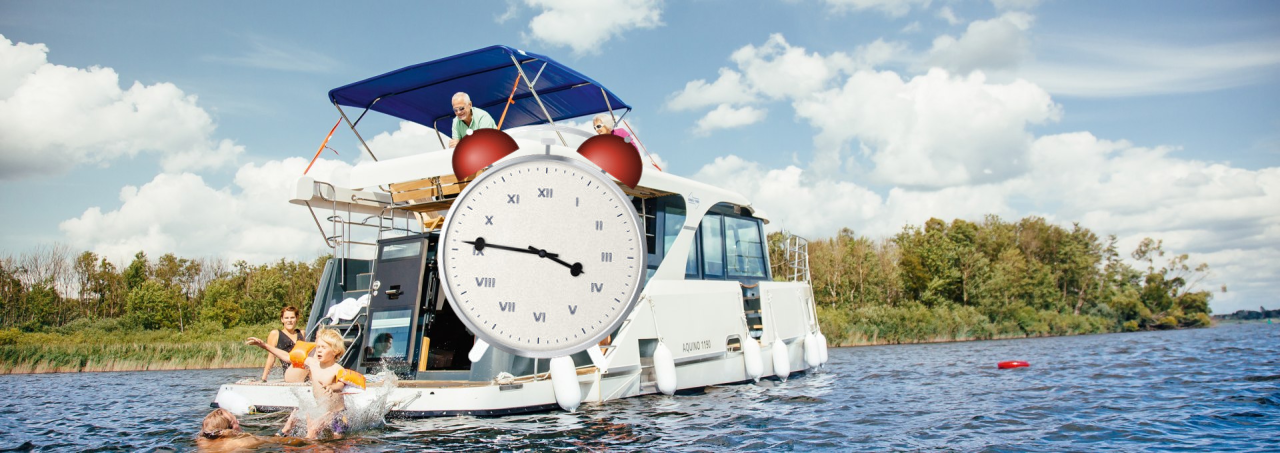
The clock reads {"hour": 3, "minute": 46}
